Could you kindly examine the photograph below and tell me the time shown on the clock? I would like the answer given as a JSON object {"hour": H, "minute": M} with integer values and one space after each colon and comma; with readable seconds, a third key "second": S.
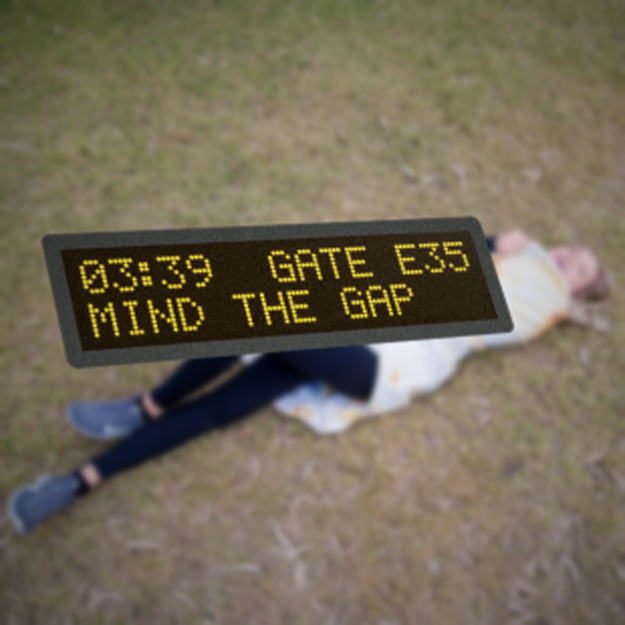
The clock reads {"hour": 3, "minute": 39}
